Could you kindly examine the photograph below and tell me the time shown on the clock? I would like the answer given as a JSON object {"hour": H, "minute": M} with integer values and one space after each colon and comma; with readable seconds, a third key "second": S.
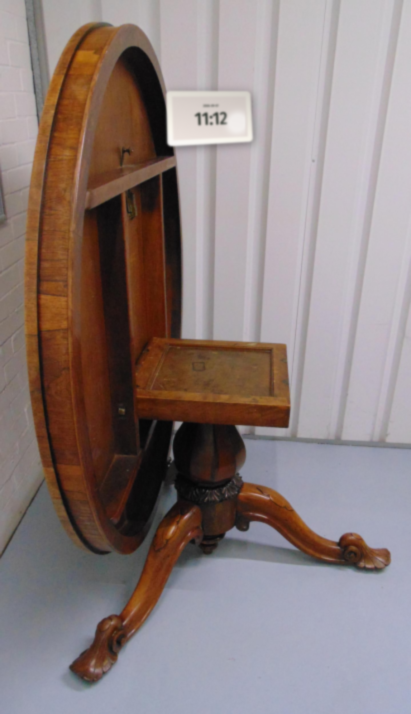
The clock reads {"hour": 11, "minute": 12}
